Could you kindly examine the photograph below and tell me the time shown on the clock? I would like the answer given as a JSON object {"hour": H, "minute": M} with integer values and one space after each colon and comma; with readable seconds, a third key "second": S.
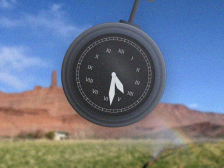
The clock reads {"hour": 4, "minute": 28}
